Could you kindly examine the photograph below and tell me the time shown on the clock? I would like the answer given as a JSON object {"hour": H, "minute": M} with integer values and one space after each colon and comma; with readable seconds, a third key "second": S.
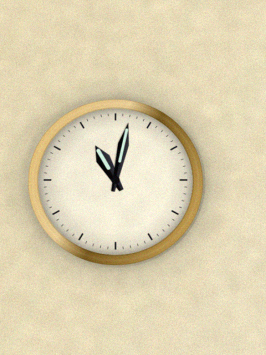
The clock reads {"hour": 11, "minute": 2}
